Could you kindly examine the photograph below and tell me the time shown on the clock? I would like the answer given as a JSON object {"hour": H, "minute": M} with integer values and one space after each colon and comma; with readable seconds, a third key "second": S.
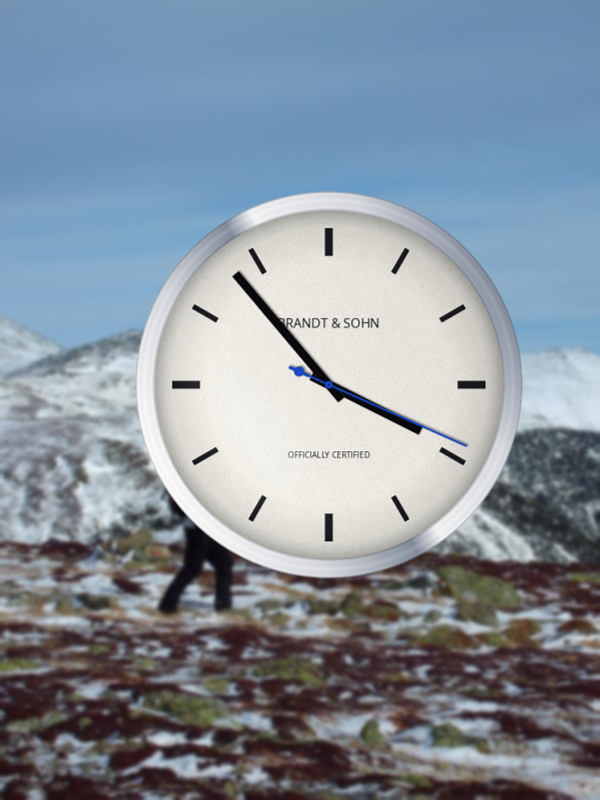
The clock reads {"hour": 3, "minute": 53, "second": 19}
